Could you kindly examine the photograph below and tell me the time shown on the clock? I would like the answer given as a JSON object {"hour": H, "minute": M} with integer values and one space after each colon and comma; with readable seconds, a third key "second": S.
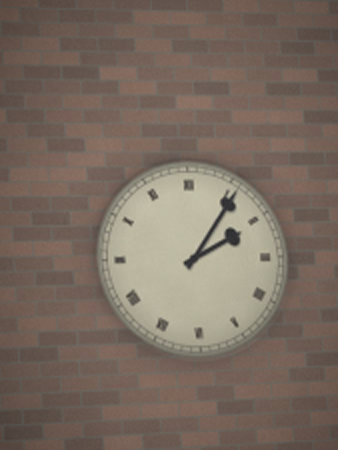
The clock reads {"hour": 2, "minute": 6}
